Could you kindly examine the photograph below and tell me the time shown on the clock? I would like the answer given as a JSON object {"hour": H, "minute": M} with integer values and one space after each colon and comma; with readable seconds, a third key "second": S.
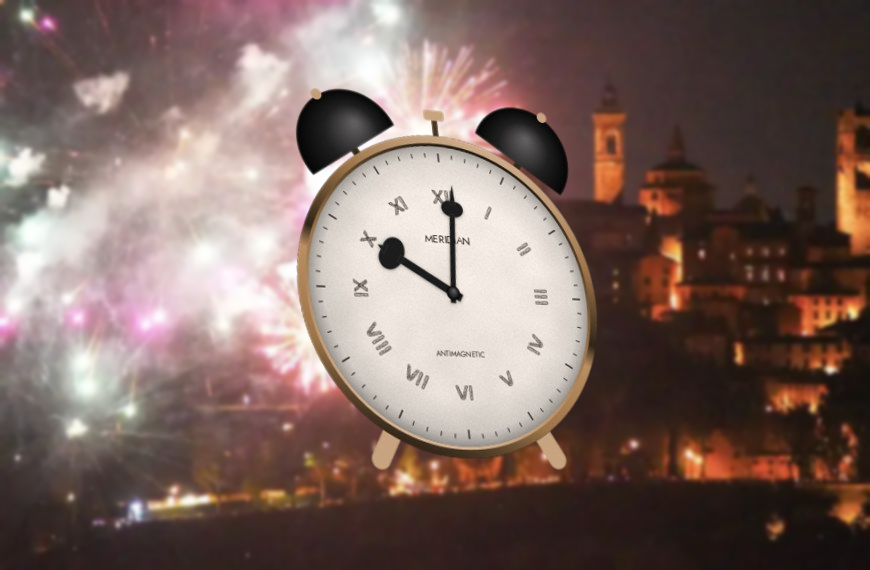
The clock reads {"hour": 10, "minute": 1}
